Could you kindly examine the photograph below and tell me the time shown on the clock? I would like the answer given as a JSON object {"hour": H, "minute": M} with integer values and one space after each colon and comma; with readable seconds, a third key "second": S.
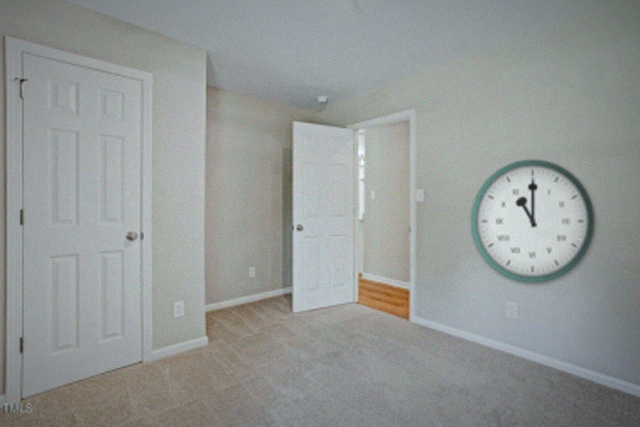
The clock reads {"hour": 11, "minute": 0}
